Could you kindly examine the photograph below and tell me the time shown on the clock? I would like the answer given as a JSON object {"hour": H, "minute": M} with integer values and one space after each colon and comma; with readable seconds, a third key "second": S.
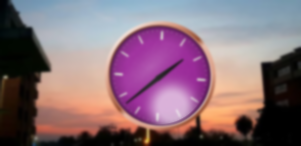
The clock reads {"hour": 1, "minute": 38}
